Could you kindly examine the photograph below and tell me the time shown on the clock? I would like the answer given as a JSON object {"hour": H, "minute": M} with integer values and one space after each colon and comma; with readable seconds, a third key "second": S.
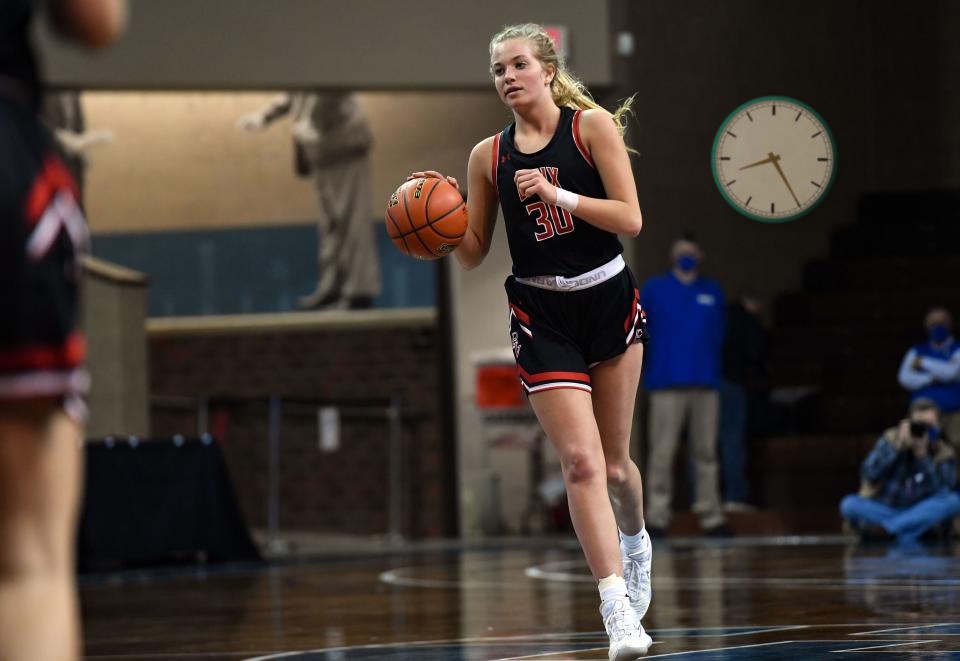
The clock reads {"hour": 8, "minute": 25}
